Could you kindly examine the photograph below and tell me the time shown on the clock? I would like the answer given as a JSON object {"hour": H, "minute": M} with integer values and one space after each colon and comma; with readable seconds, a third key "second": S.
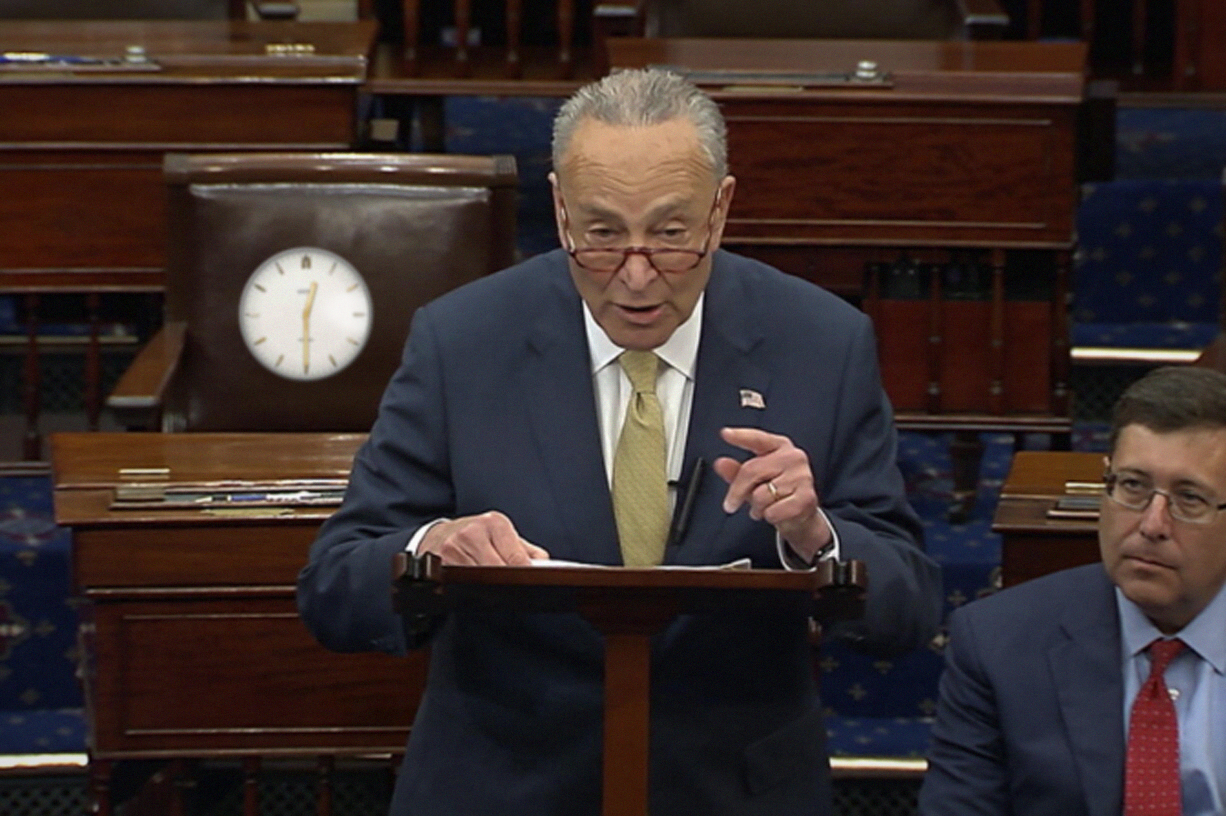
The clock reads {"hour": 12, "minute": 30}
